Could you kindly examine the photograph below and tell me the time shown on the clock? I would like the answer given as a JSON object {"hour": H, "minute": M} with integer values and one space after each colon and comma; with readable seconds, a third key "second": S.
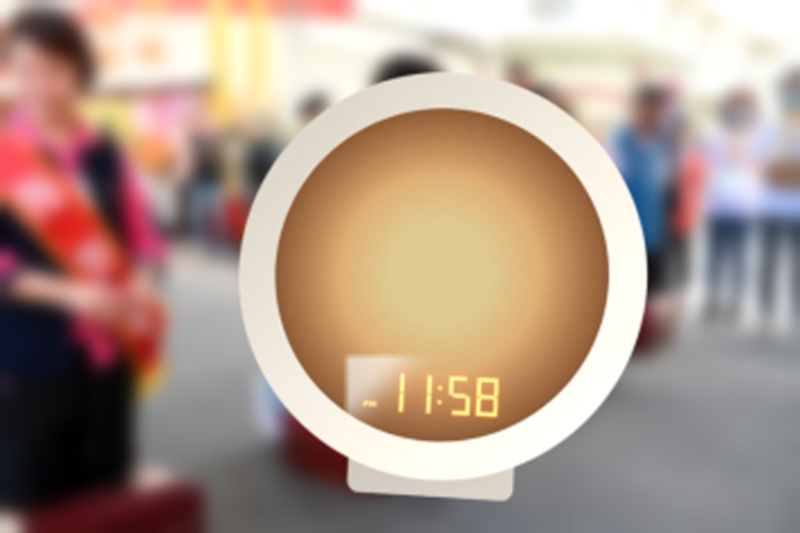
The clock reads {"hour": 11, "minute": 58}
